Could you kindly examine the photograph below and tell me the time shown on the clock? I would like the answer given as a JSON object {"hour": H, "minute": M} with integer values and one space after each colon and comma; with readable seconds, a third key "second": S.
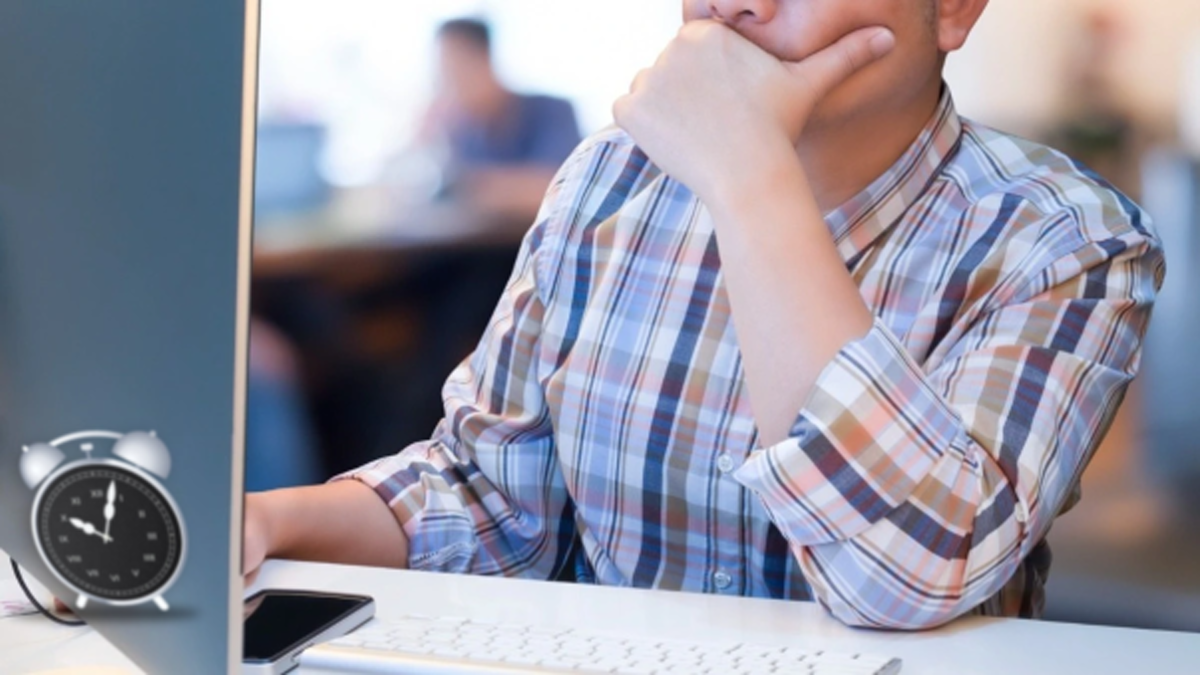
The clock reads {"hour": 10, "minute": 3}
